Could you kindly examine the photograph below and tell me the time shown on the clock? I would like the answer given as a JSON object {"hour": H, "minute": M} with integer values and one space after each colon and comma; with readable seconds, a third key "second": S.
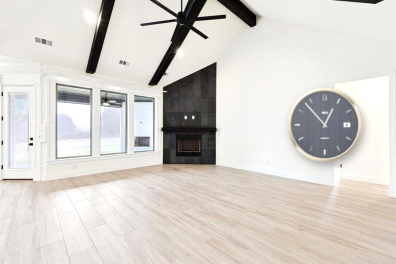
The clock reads {"hour": 12, "minute": 53}
